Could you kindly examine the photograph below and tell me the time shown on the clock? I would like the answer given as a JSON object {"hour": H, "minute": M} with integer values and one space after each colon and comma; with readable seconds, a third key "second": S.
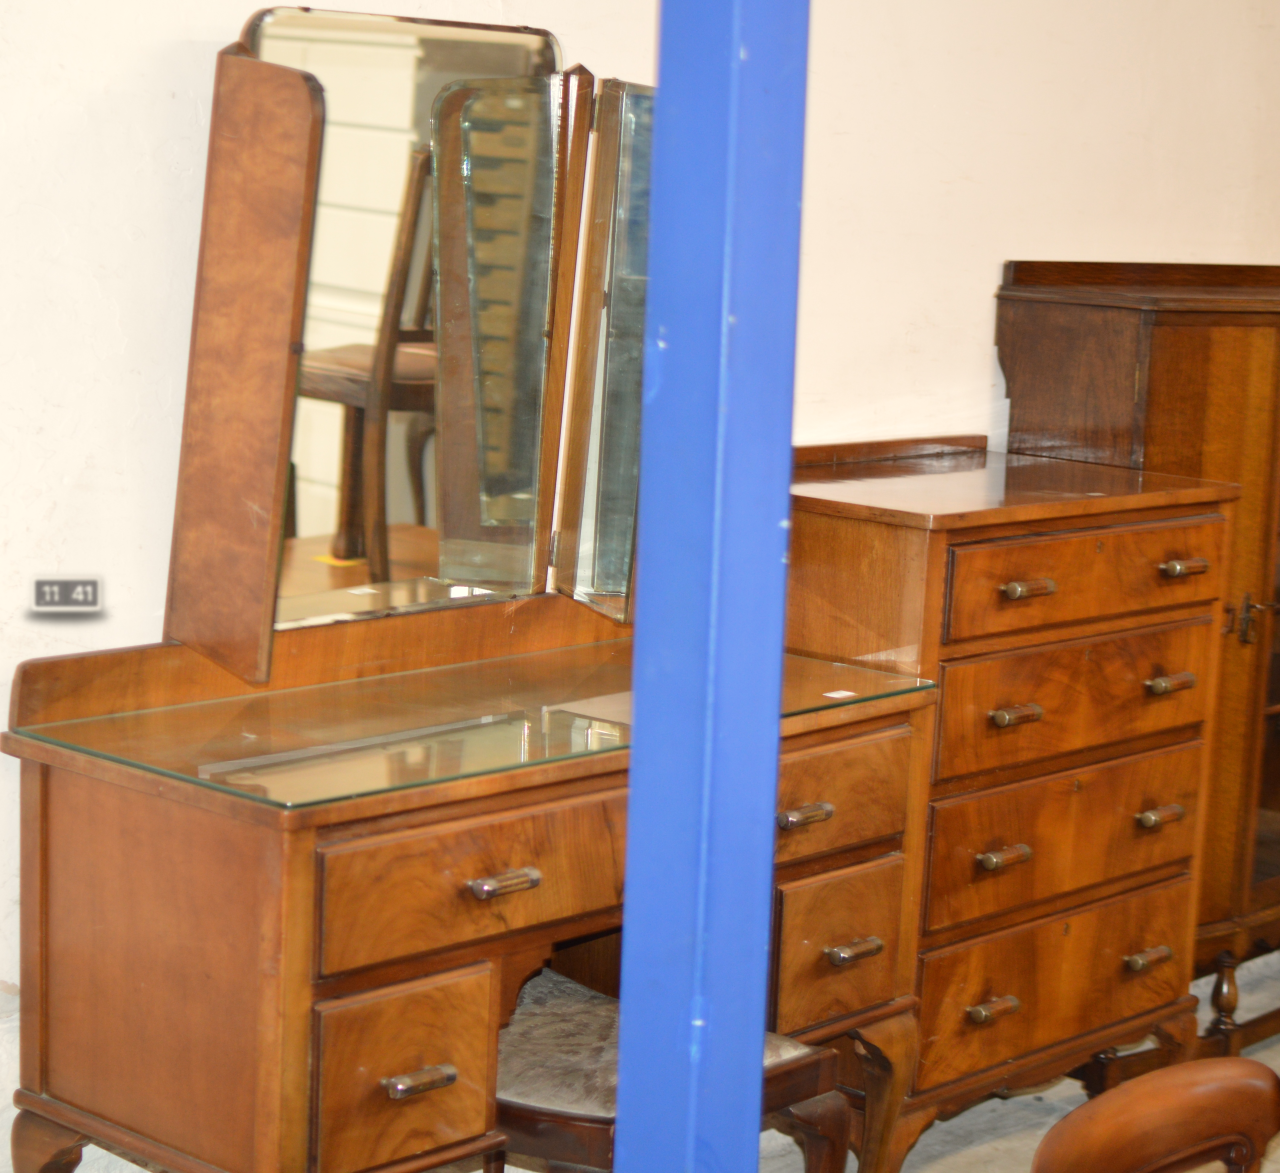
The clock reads {"hour": 11, "minute": 41}
